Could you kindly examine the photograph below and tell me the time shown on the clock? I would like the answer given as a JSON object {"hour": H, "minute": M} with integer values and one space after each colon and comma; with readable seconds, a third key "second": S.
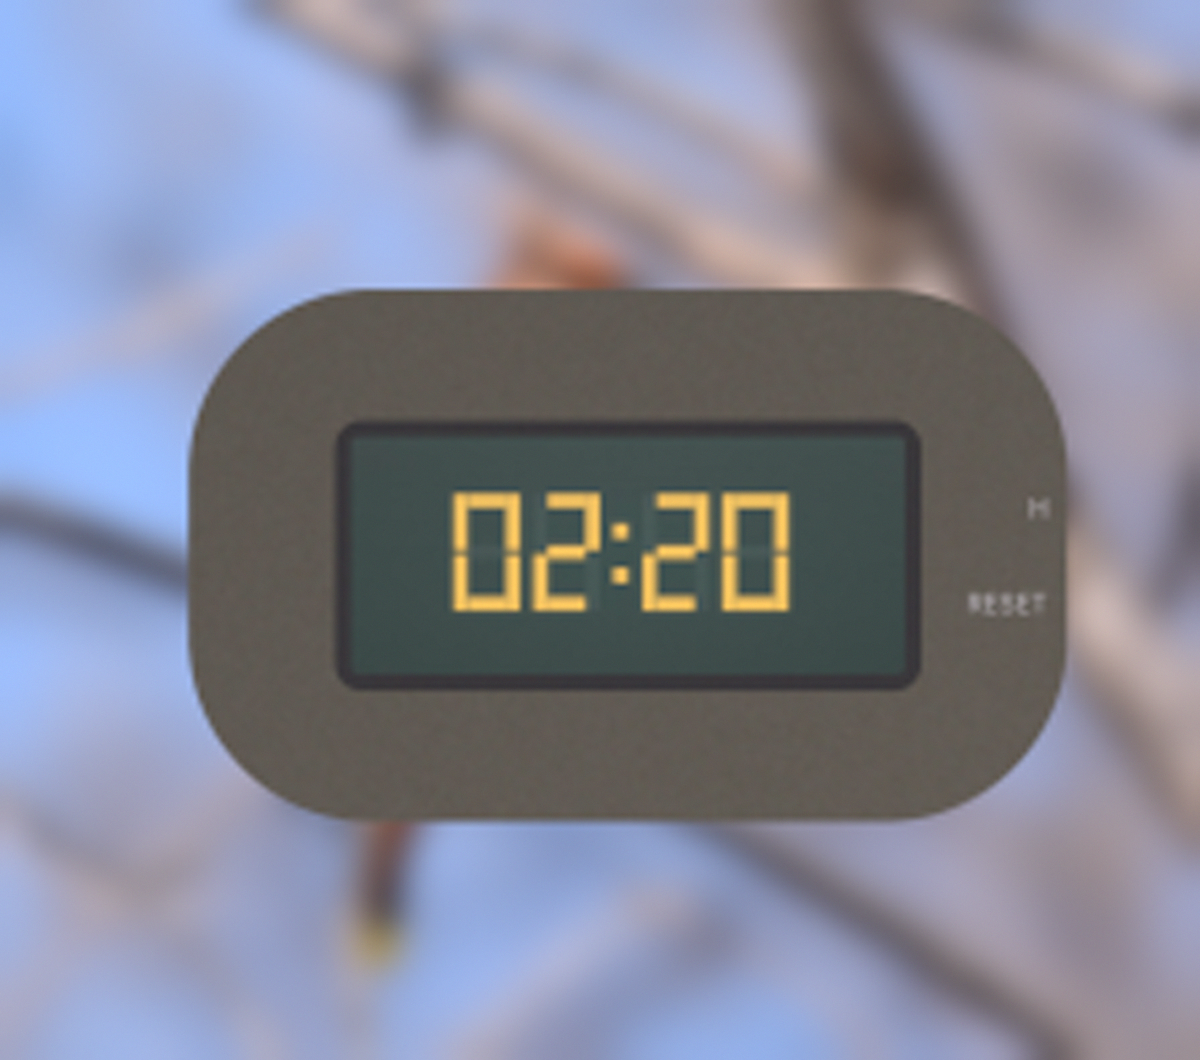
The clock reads {"hour": 2, "minute": 20}
